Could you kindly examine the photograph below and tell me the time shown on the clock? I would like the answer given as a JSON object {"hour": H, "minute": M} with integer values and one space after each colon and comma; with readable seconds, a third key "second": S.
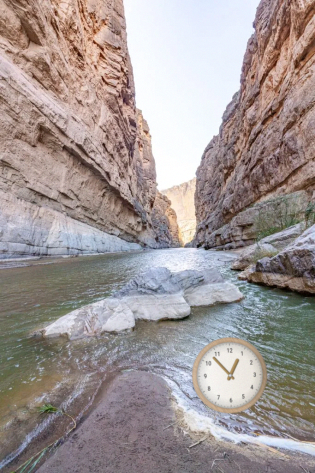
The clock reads {"hour": 12, "minute": 53}
